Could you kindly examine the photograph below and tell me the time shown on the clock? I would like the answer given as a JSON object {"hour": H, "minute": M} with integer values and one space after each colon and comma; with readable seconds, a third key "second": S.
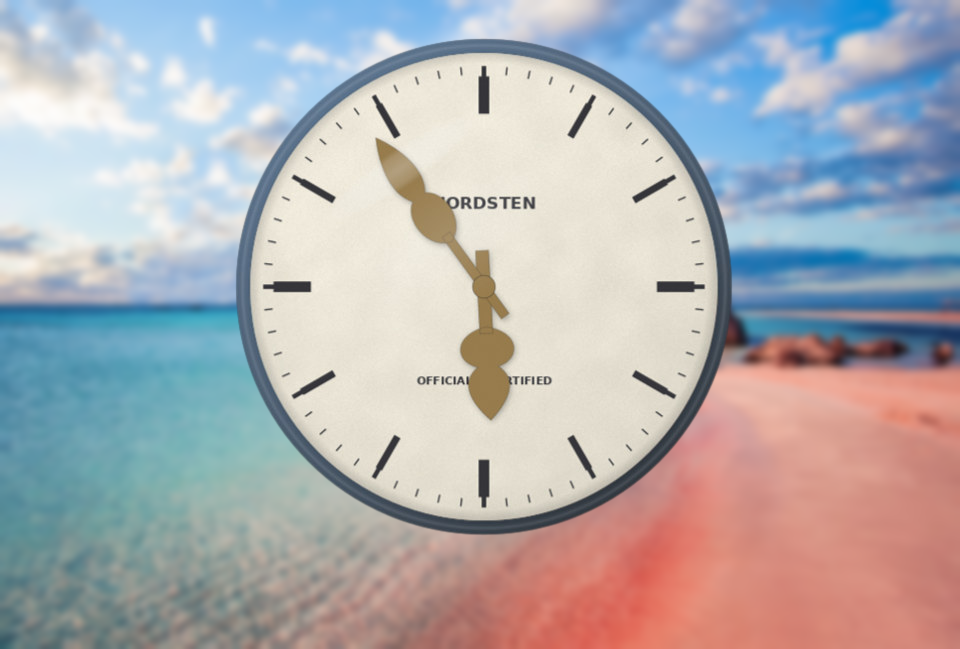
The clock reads {"hour": 5, "minute": 54}
